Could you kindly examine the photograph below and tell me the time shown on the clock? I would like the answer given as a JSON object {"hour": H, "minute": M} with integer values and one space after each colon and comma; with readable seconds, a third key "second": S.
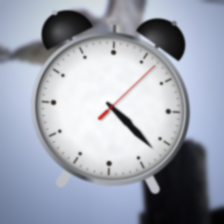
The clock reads {"hour": 4, "minute": 22, "second": 7}
